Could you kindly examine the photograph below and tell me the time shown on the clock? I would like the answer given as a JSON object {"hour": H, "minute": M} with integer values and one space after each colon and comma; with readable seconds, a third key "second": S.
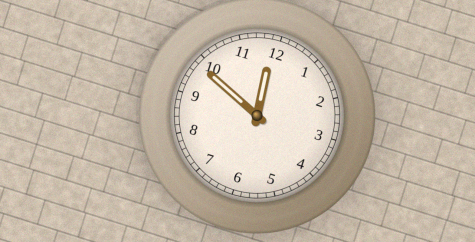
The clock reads {"hour": 11, "minute": 49}
